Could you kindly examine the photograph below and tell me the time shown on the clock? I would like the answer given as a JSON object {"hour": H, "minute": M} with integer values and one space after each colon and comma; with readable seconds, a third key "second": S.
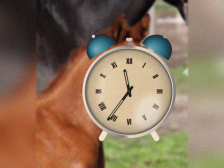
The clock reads {"hour": 11, "minute": 36}
